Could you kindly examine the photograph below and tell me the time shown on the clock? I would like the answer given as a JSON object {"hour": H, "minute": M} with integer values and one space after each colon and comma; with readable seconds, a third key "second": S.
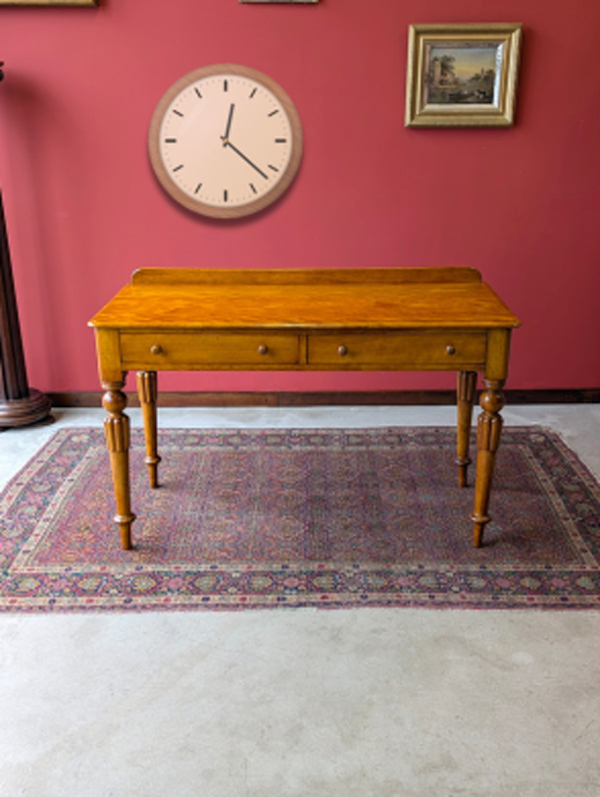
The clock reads {"hour": 12, "minute": 22}
